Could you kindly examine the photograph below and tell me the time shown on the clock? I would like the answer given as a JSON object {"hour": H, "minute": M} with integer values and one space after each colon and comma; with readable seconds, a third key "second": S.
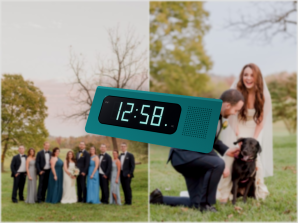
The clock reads {"hour": 12, "minute": 58}
